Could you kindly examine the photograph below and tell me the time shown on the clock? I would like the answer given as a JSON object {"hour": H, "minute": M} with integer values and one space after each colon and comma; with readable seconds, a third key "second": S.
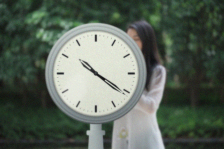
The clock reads {"hour": 10, "minute": 21}
